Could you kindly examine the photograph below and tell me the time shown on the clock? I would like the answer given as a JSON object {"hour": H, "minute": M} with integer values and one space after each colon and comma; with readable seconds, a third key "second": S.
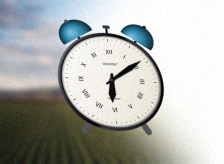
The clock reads {"hour": 6, "minute": 9}
